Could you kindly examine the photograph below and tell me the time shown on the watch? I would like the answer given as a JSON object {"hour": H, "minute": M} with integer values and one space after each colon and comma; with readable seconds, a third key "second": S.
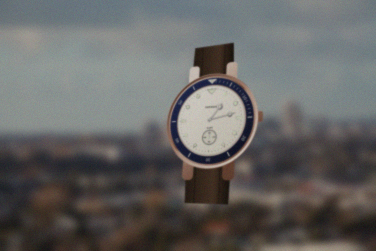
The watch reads {"hour": 1, "minute": 13}
